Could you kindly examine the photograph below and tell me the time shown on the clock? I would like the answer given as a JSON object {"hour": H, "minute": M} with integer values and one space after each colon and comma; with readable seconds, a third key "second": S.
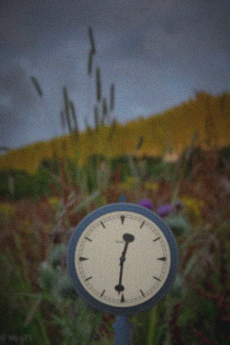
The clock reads {"hour": 12, "minute": 31}
